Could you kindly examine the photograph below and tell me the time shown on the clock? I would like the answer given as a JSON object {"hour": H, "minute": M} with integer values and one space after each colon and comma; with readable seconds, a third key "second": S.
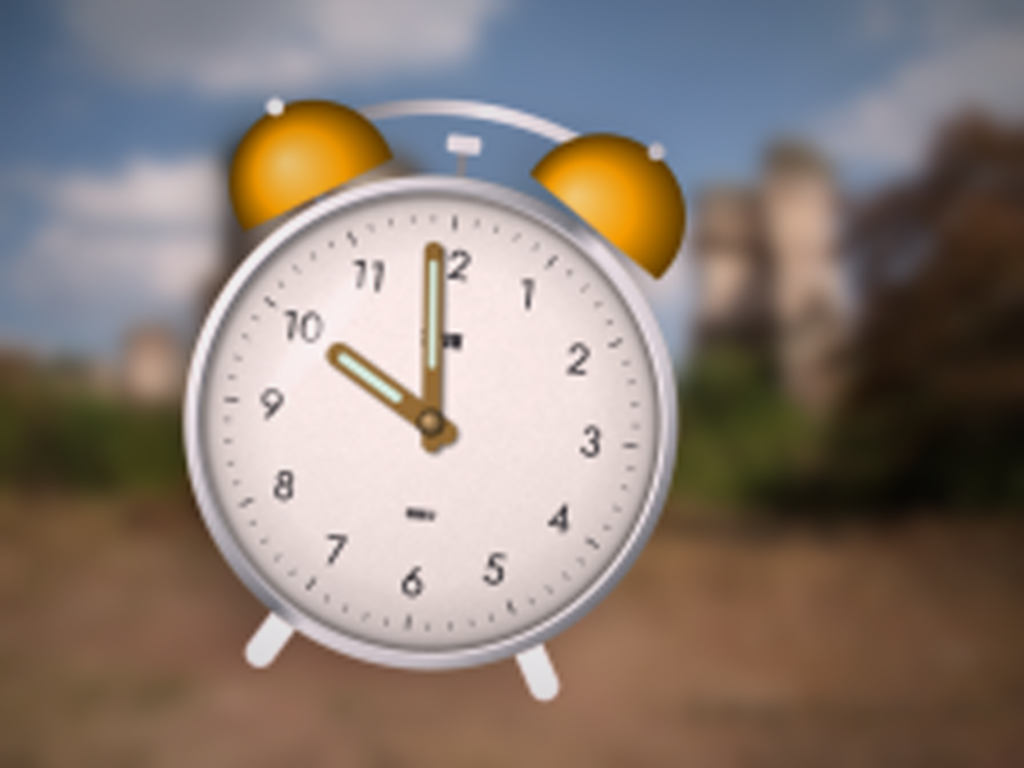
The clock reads {"hour": 9, "minute": 59}
